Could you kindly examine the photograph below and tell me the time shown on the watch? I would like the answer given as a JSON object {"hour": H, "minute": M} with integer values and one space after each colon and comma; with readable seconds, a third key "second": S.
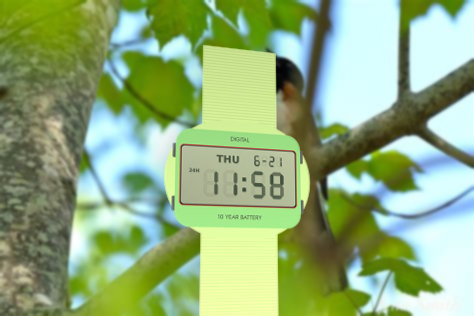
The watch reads {"hour": 11, "minute": 58}
